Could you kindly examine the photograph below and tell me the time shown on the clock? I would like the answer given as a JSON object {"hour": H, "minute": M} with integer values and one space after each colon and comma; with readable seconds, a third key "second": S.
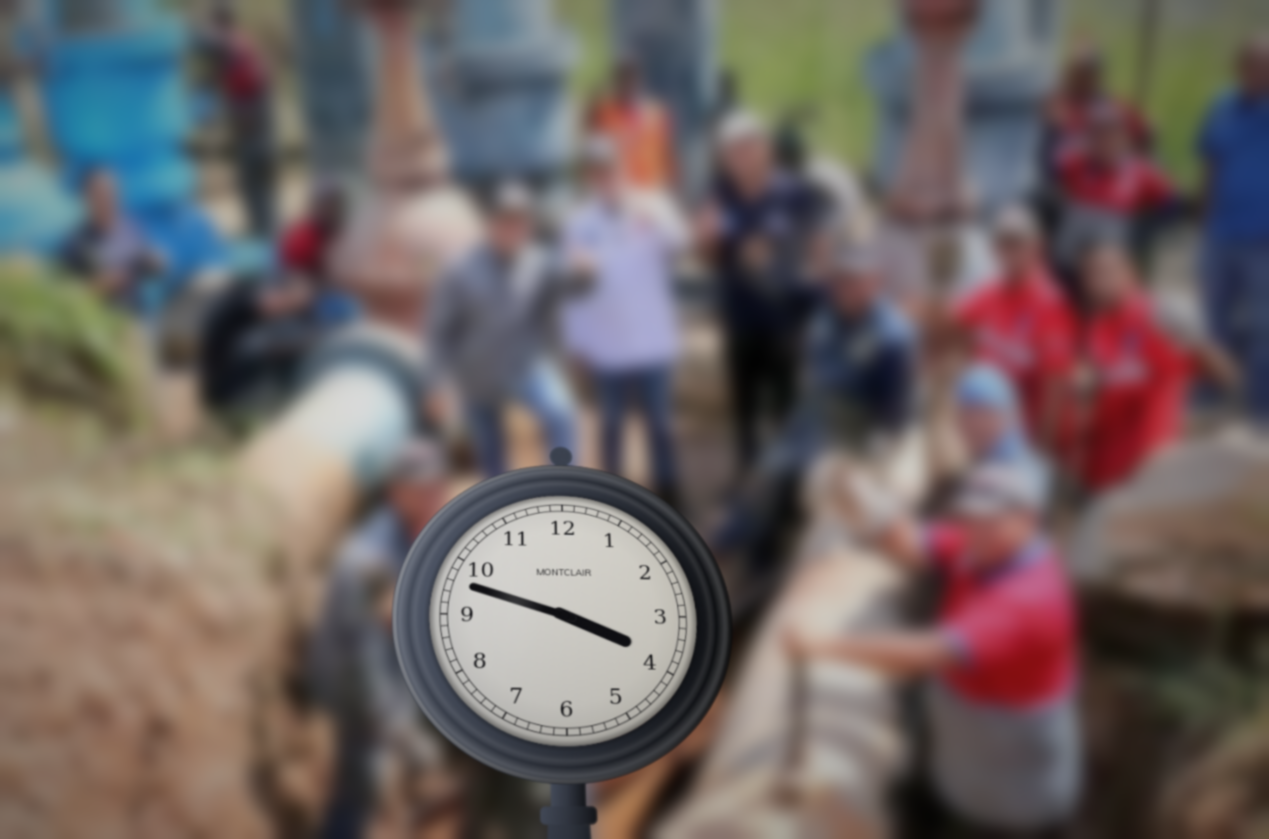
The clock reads {"hour": 3, "minute": 48}
